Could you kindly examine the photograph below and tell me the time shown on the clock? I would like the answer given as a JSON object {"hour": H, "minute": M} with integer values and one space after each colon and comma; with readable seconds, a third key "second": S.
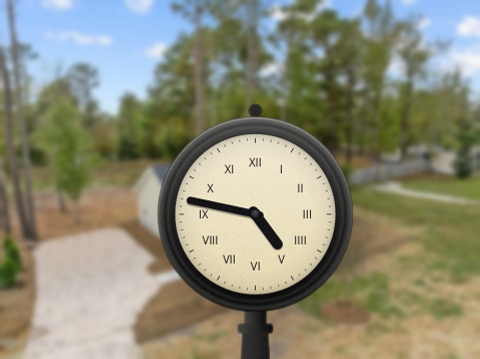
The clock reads {"hour": 4, "minute": 47}
